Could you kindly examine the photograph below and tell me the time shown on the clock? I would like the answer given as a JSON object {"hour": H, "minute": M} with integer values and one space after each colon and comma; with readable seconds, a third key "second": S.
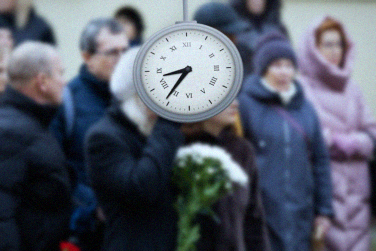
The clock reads {"hour": 8, "minute": 36}
